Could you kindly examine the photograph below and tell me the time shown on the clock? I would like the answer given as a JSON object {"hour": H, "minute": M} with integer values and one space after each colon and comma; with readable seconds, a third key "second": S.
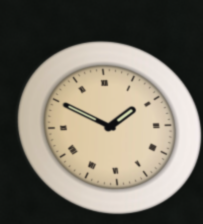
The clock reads {"hour": 1, "minute": 50}
